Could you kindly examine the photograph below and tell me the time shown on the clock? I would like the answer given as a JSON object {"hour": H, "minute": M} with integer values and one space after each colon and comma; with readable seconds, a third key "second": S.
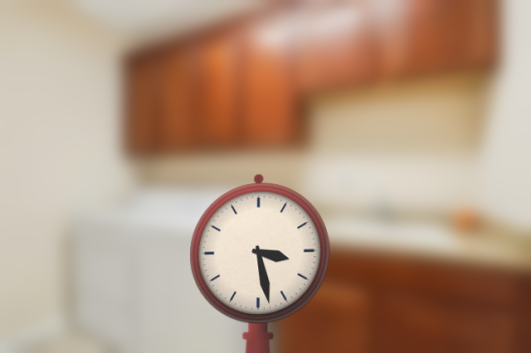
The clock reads {"hour": 3, "minute": 28}
